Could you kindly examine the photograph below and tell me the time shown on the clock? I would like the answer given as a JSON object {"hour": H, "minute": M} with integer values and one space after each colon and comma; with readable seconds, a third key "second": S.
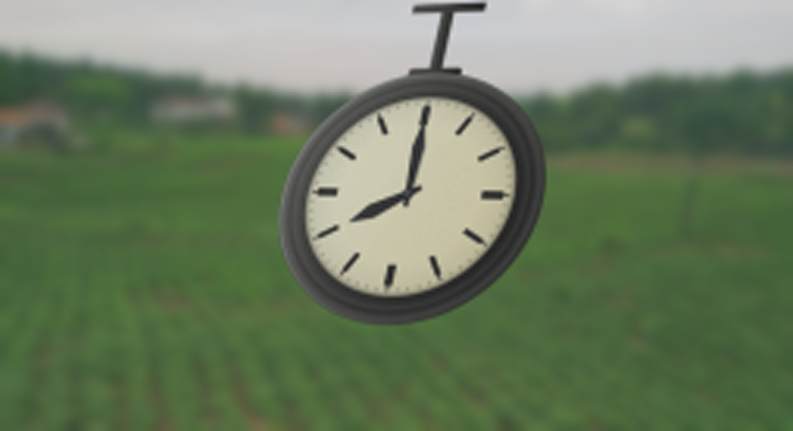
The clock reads {"hour": 8, "minute": 0}
